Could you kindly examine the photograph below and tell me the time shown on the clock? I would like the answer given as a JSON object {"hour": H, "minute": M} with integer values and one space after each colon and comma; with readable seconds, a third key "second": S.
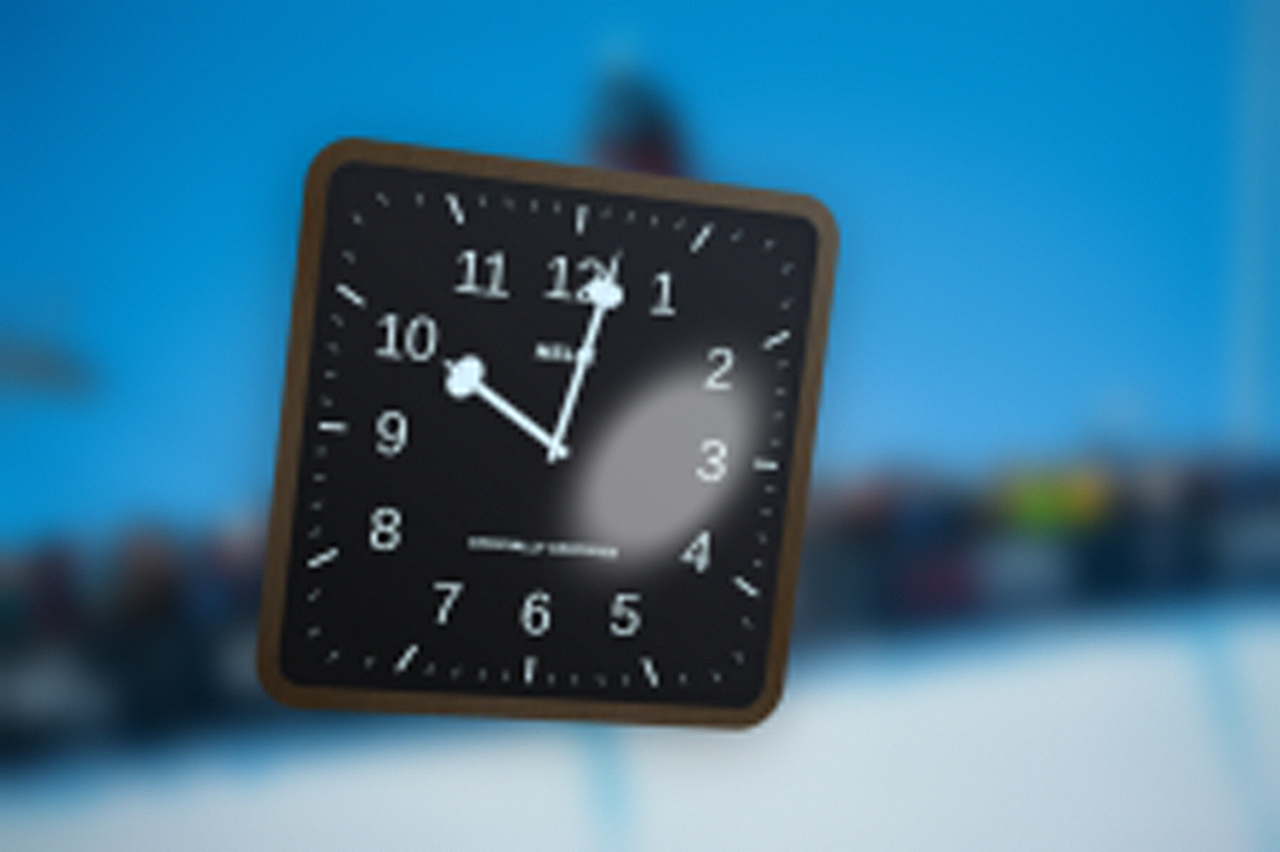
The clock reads {"hour": 10, "minute": 2}
